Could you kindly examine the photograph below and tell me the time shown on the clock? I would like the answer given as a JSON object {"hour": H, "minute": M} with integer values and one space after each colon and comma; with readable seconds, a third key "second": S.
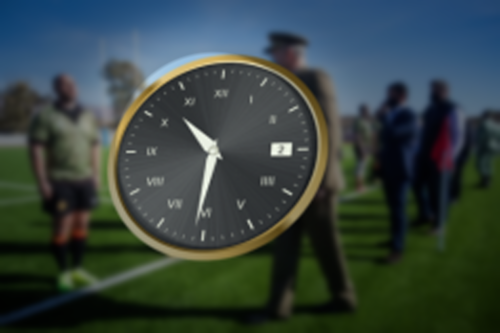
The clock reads {"hour": 10, "minute": 31}
